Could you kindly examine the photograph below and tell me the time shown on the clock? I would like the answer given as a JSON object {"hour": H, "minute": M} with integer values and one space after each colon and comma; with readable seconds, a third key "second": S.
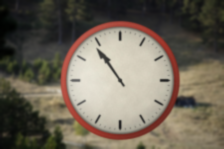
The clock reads {"hour": 10, "minute": 54}
